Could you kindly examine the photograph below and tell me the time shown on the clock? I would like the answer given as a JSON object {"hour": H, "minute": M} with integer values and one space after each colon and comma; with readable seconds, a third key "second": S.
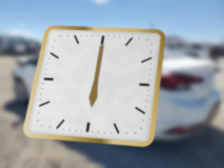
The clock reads {"hour": 6, "minute": 0}
